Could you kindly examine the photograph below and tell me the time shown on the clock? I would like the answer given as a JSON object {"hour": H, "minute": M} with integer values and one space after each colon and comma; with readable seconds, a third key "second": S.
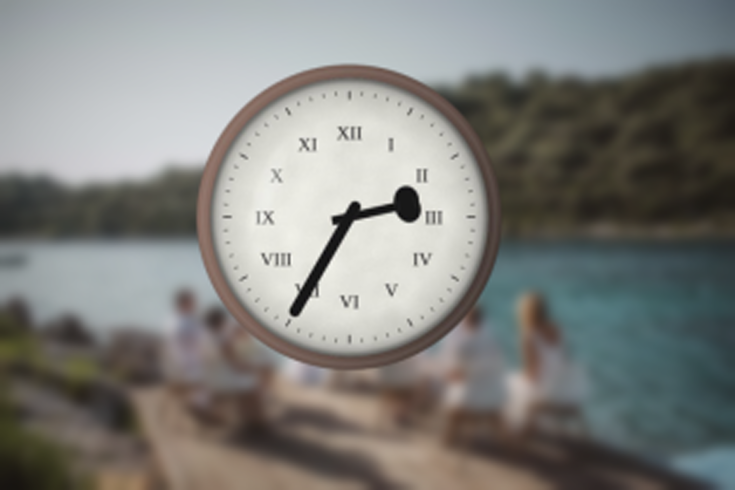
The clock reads {"hour": 2, "minute": 35}
